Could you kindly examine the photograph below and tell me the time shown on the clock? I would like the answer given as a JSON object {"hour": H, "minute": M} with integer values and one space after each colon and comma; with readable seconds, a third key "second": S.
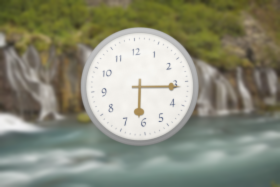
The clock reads {"hour": 6, "minute": 16}
